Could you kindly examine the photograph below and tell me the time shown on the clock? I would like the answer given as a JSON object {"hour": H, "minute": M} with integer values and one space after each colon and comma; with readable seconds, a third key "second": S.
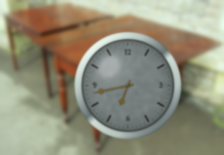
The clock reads {"hour": 6, "minute": 43}
